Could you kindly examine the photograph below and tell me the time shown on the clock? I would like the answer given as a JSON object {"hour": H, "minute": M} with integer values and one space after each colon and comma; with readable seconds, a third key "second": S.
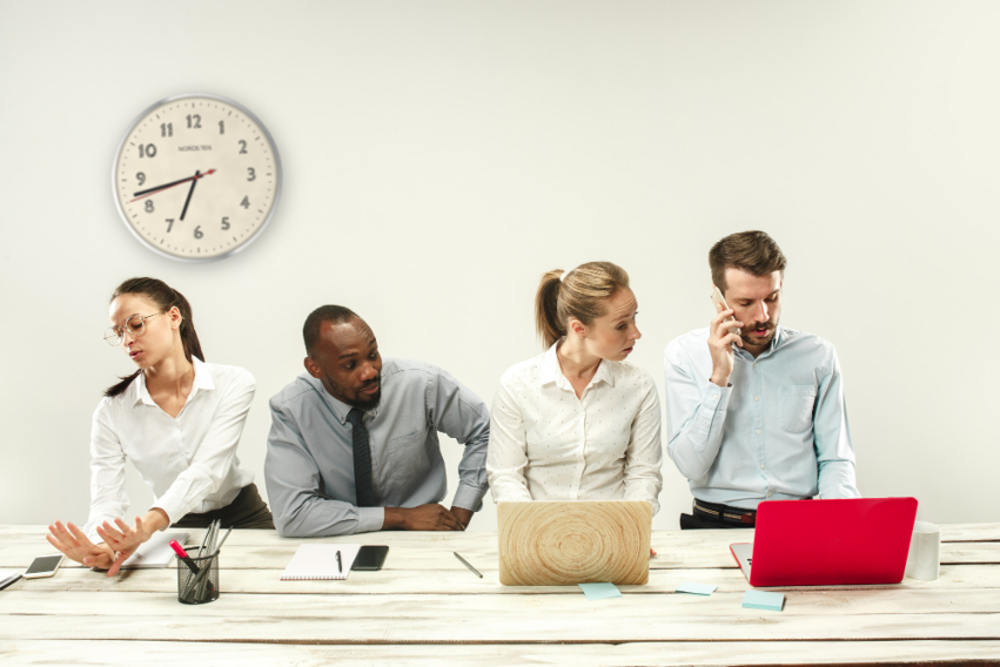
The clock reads {"hour": 6, "minute": 42, "second": 42}
